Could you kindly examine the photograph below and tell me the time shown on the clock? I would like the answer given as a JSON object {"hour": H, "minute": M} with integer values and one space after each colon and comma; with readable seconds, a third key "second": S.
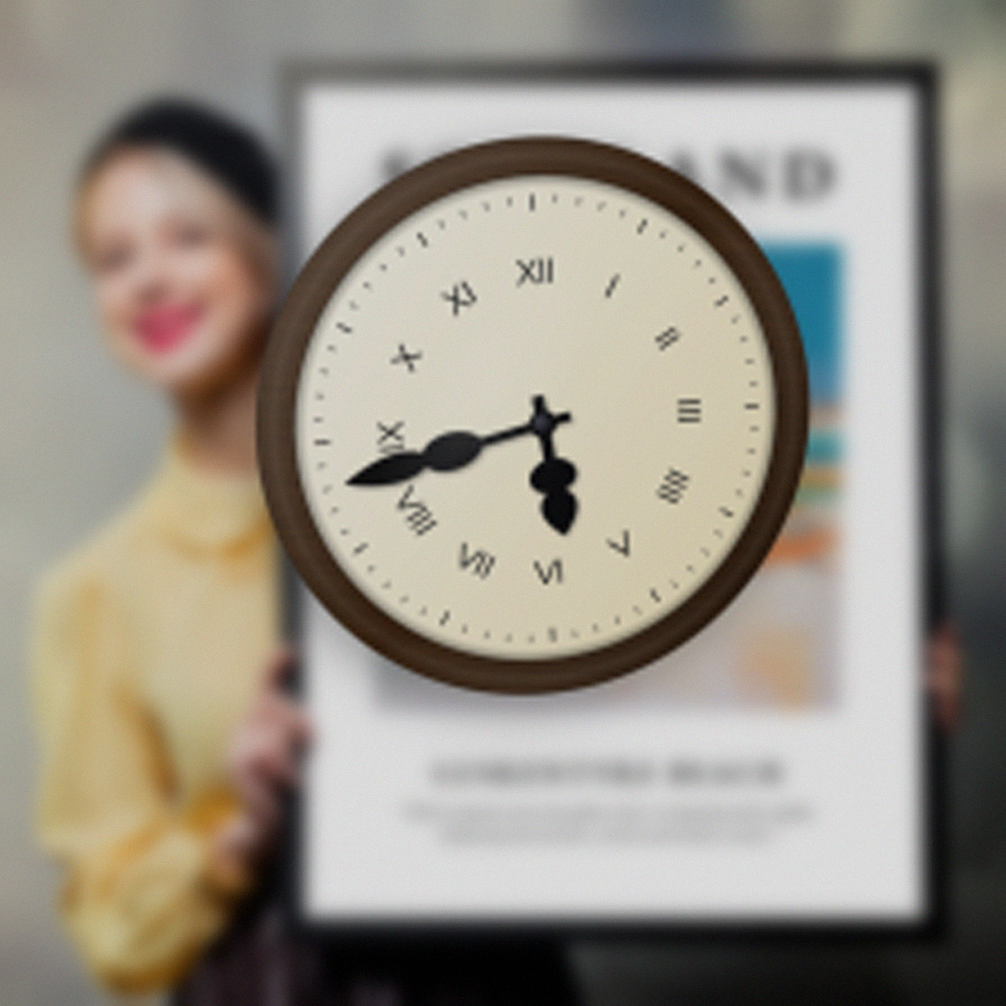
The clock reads {"hour": 5, "minute": 43}
